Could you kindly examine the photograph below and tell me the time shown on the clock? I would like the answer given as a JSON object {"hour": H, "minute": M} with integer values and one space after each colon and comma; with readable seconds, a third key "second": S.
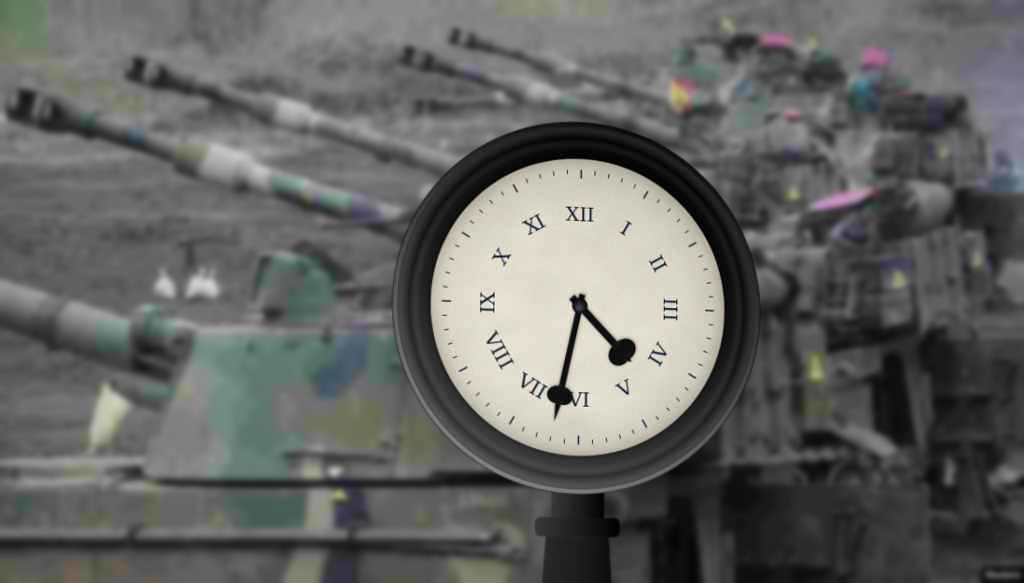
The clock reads {"hour": 4, "minute": 32}
